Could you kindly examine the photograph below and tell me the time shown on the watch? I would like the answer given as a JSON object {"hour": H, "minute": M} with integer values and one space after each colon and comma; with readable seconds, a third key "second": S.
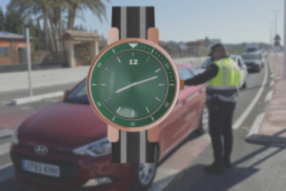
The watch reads {"hour": 8, "minute": 12}
